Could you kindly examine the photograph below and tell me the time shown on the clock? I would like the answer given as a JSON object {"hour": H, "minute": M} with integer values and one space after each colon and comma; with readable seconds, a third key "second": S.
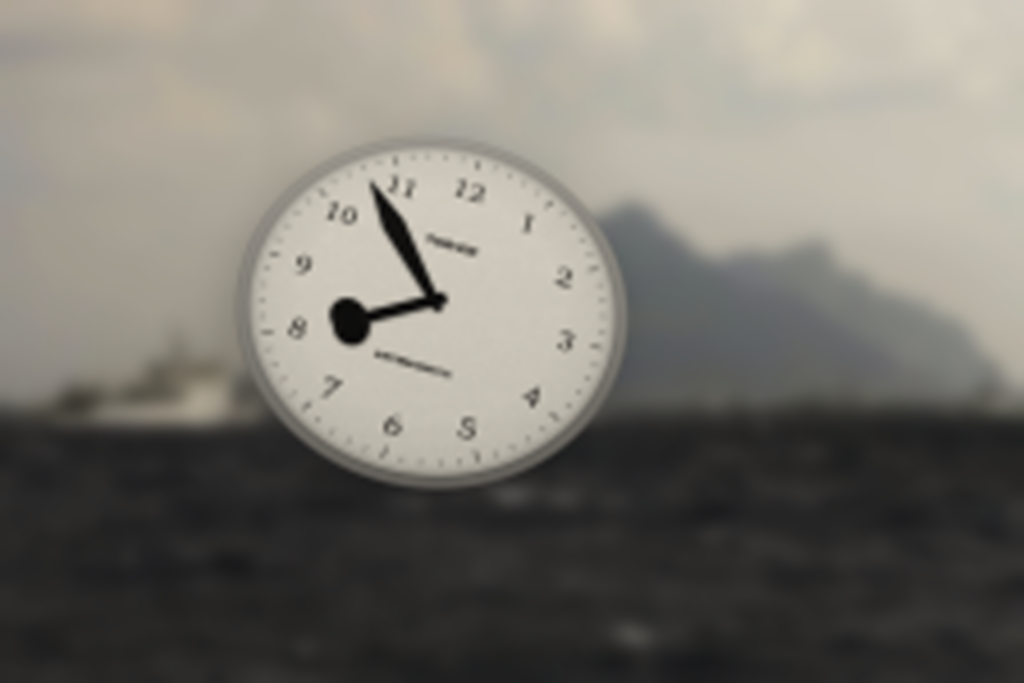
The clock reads {"hour": 7, "minute": 53}
